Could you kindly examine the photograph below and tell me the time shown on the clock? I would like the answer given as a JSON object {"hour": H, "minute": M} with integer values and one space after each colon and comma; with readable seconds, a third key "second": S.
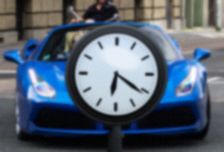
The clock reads {"hour": 6, "minute": 21}
